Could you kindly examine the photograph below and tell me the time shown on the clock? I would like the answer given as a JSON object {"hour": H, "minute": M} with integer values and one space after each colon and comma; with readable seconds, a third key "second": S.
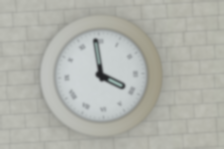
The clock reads {"hour": 3, "minute": 59}
